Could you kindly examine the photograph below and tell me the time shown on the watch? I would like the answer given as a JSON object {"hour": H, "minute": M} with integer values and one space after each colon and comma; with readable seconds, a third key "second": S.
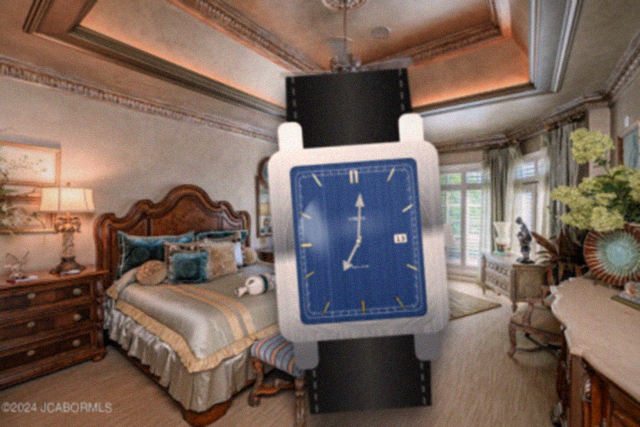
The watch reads {"hour": 7, "minute": 1}
